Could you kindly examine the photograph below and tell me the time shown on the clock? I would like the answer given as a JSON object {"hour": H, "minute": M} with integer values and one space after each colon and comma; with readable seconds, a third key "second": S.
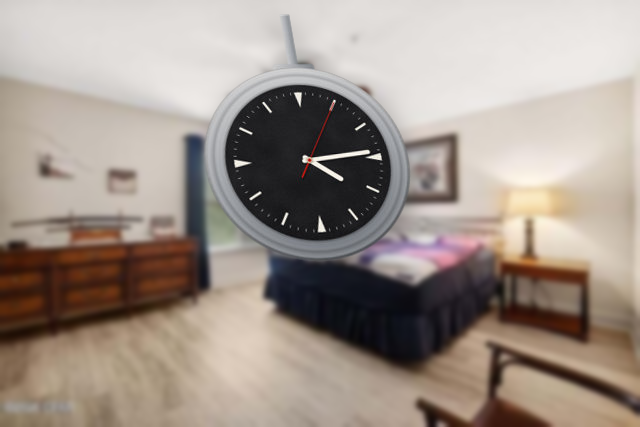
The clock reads {"hour": 4, "minute": 14, "second": 5}
